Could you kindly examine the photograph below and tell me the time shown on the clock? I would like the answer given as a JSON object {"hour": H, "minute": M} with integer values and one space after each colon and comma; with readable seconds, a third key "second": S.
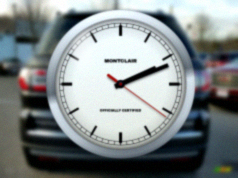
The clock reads {"hour": 2, "minute": 11, "second": 21}
